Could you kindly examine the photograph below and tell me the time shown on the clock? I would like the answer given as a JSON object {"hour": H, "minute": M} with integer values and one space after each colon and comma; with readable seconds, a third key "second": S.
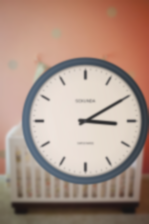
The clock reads {"hour": 3, "minute": 10}
